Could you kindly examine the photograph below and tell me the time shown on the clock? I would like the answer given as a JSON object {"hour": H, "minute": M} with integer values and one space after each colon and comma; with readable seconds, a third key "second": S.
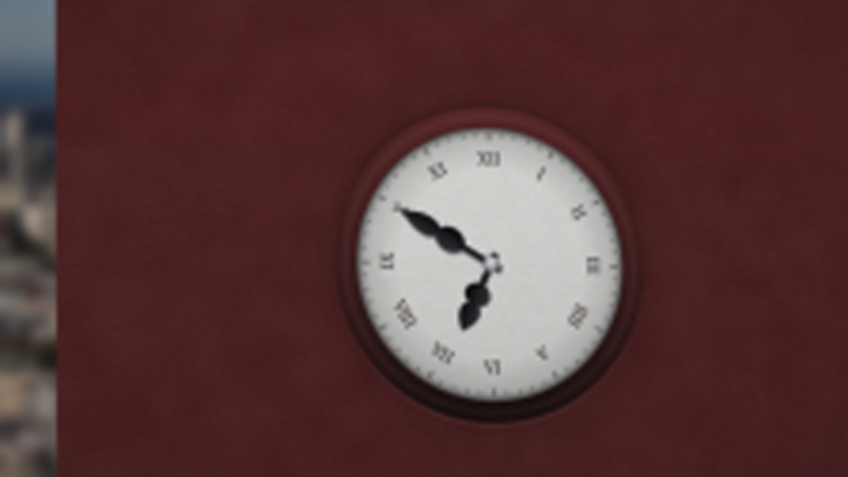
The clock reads {"hour": 6, "minute": 50}
